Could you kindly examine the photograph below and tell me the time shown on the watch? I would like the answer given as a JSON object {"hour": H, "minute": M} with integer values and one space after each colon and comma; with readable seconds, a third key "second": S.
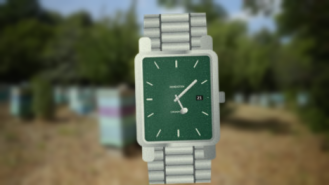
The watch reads {"hour": 5, "minute": 8}
